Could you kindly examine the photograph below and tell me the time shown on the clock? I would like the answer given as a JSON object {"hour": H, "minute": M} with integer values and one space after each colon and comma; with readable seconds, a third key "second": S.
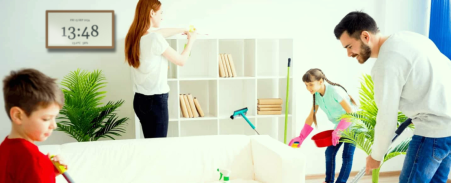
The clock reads {"hour": 13, "minute": 48}
